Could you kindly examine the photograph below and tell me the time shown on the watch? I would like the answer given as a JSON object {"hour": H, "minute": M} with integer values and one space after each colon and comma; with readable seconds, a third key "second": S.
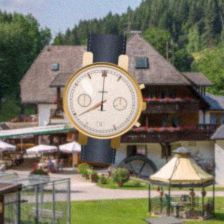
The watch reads {"hour": 7, "minute": 39}
